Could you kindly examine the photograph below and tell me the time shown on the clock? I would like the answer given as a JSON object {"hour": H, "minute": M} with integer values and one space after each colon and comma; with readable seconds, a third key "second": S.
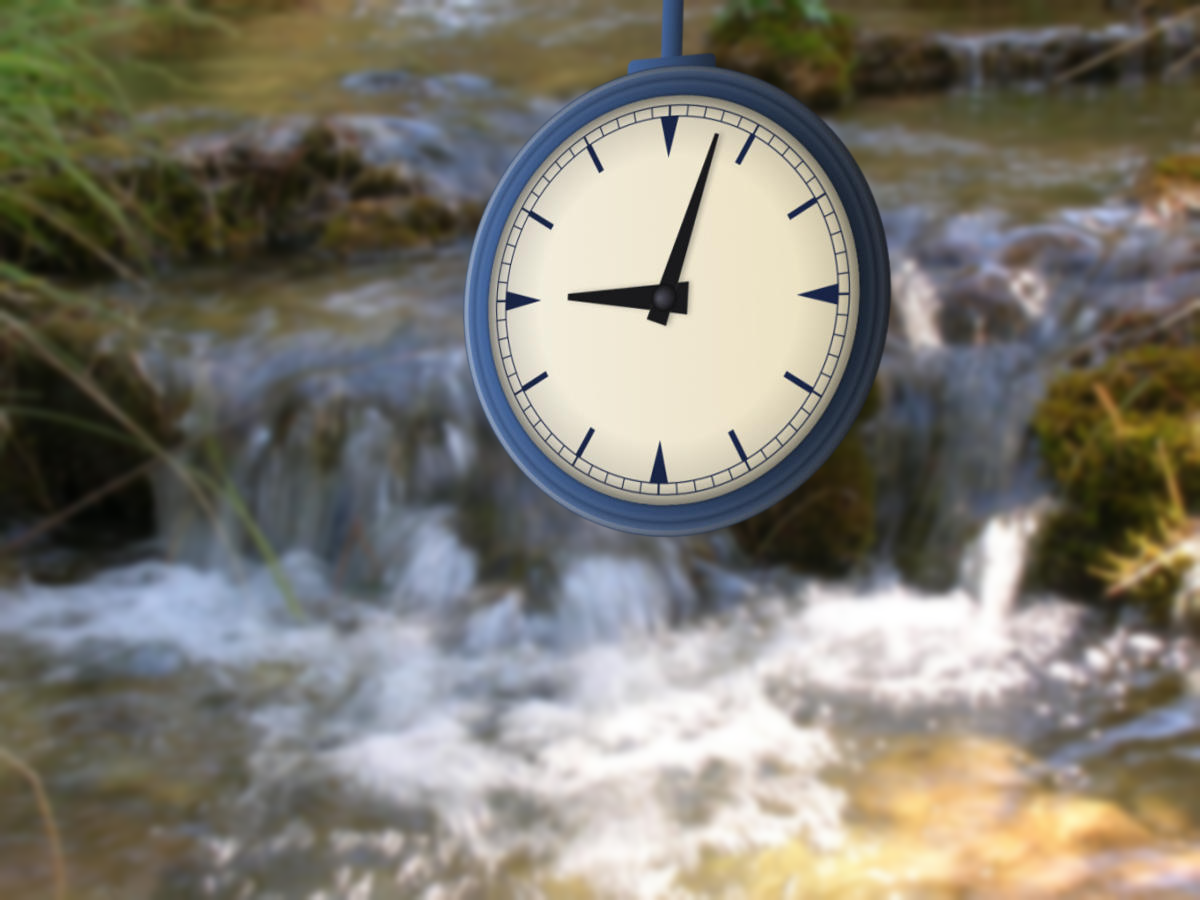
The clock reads {"hour": 9, "minute": 3}
